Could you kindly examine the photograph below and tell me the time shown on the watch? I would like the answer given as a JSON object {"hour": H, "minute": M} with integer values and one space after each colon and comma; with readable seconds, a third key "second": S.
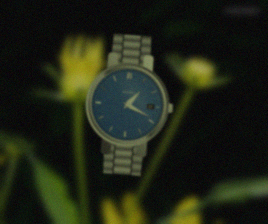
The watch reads {"hour": 1, "minute": 19}
